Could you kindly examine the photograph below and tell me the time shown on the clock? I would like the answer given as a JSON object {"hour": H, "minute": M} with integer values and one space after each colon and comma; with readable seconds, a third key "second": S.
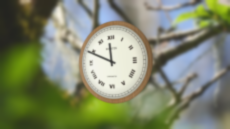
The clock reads {"hour": 11, "minute": 49}
